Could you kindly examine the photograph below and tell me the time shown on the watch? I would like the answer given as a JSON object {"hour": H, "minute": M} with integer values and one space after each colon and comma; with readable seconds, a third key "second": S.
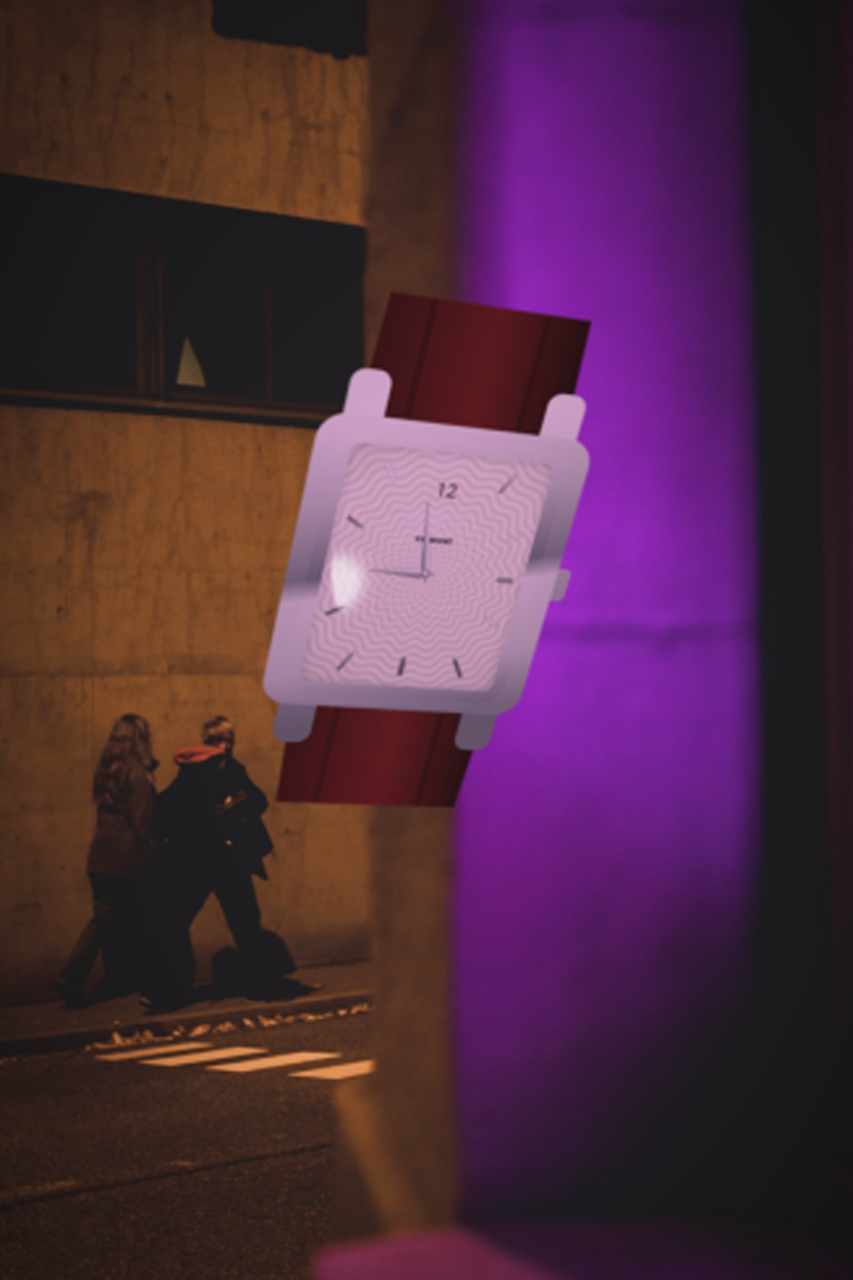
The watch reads {"hour": 8, "minute": 58}
